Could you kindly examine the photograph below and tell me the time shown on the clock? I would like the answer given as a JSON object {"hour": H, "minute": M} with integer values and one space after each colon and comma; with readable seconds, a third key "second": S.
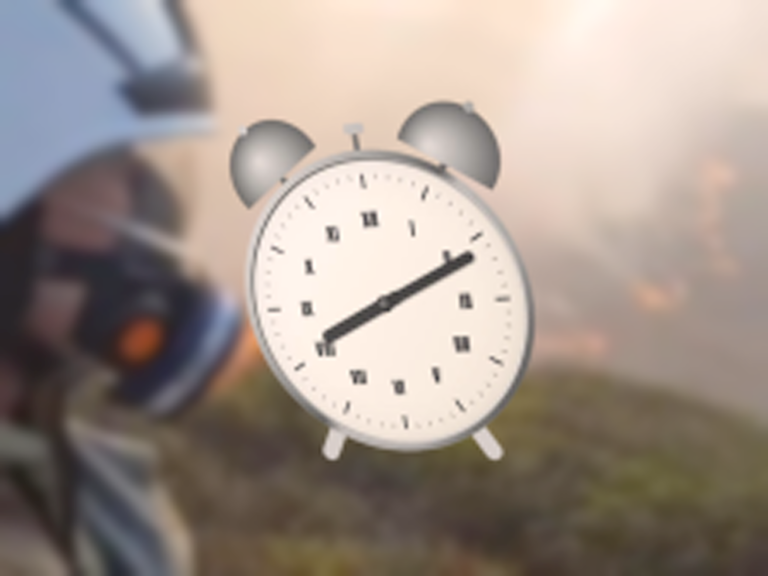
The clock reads {"hour": 8, "minute": 11}
